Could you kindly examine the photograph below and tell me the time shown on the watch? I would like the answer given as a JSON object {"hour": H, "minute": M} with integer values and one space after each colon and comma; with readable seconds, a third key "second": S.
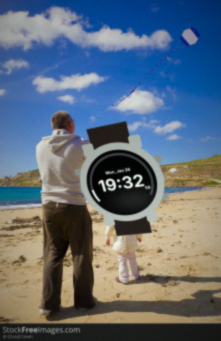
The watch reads {"hour": 19, "minute": 32}
